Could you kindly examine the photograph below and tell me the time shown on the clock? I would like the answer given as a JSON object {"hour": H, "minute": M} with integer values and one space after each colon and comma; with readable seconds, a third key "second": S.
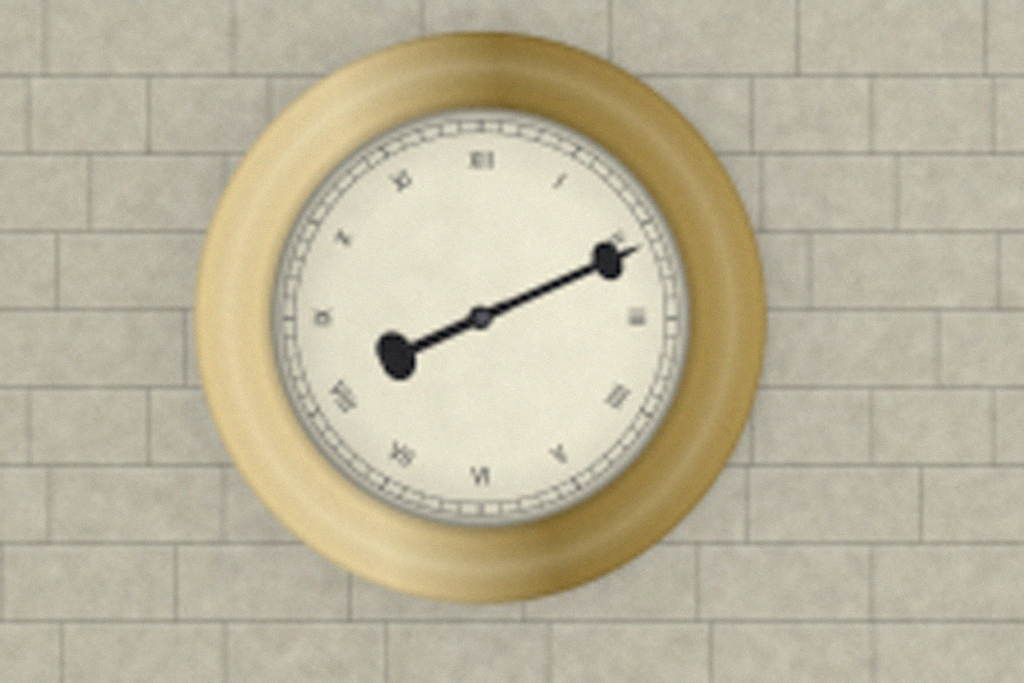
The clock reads {"hour": 8, "minute": 11}
